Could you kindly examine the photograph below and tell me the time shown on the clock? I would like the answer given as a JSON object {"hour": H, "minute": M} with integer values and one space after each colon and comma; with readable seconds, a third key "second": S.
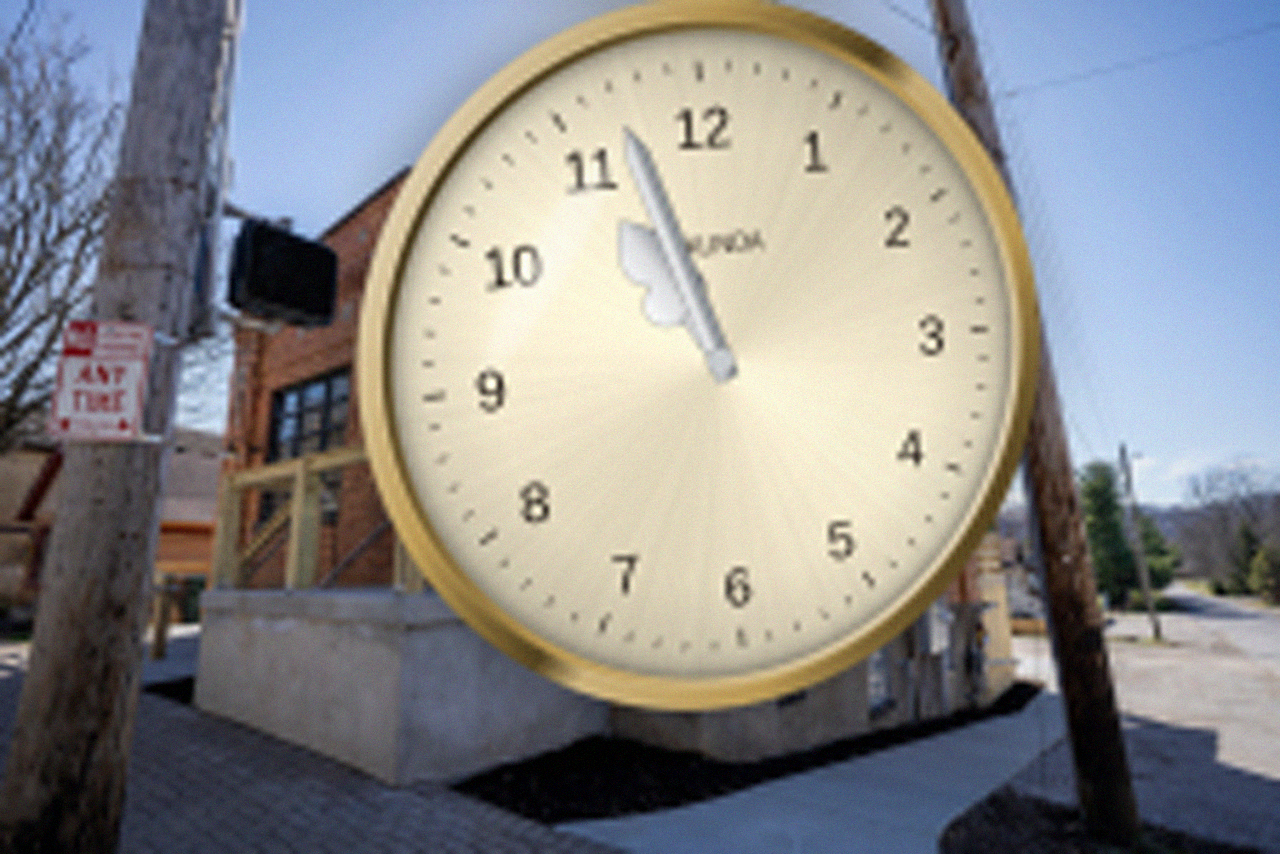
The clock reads {"hour": 10, "minute": 57}
